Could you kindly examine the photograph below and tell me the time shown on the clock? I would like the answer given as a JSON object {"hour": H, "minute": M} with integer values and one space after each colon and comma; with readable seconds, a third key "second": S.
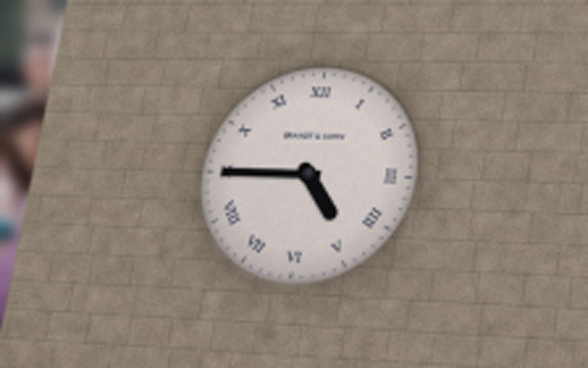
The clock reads {"hour": 4, "minute": 45}
